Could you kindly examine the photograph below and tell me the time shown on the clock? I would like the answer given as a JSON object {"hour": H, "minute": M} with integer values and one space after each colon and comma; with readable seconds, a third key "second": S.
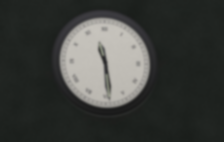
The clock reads {"hour": 11, "minute": 29}
